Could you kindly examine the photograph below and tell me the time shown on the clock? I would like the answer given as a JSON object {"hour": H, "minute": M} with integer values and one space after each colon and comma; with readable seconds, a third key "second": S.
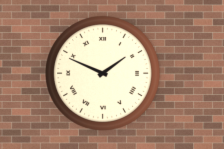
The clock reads {"hour": 1, "minute": 49}
